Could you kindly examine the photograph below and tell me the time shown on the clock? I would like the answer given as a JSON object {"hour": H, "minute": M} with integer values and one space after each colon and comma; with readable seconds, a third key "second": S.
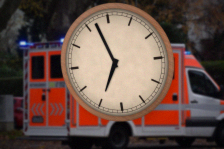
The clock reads {"hour": 6, "minute": 57}
